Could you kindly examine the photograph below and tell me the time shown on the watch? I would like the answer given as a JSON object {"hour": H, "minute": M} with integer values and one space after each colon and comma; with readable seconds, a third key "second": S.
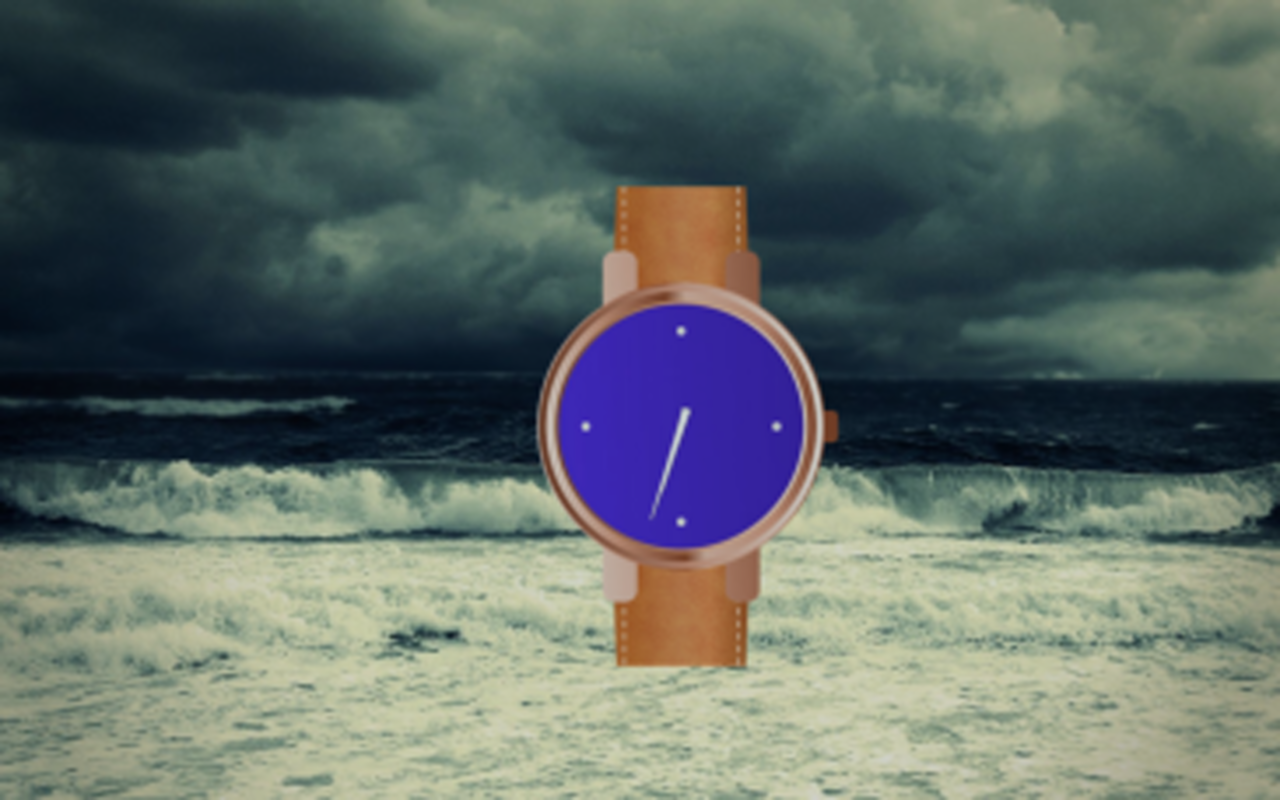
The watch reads {"hour": 6, "minute": 33}
